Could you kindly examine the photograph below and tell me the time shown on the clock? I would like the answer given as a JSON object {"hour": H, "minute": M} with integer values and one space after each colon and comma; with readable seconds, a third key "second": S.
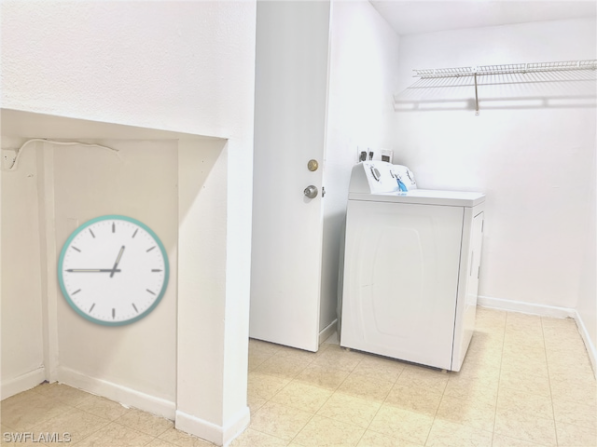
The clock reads {"hour": 12, "minute": 45}
